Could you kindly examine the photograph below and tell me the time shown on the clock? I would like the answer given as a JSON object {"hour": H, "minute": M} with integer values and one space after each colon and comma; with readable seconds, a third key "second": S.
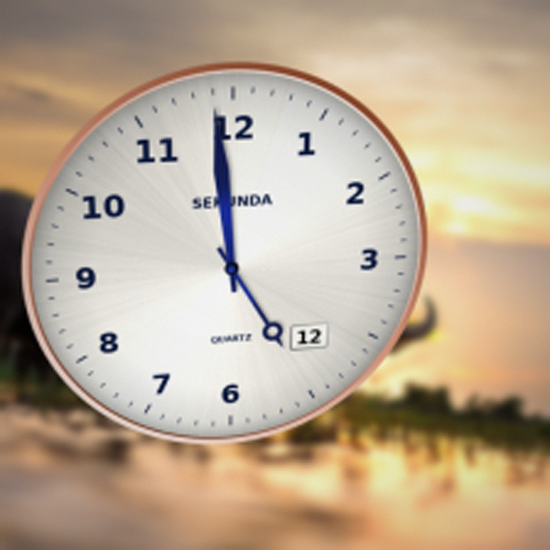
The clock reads {"hour": 4, "minute": 59}
